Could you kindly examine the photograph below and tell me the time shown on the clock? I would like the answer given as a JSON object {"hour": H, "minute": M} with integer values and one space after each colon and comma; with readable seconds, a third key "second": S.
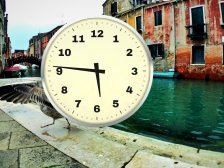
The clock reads {"hour": 5, "minute": 46}
